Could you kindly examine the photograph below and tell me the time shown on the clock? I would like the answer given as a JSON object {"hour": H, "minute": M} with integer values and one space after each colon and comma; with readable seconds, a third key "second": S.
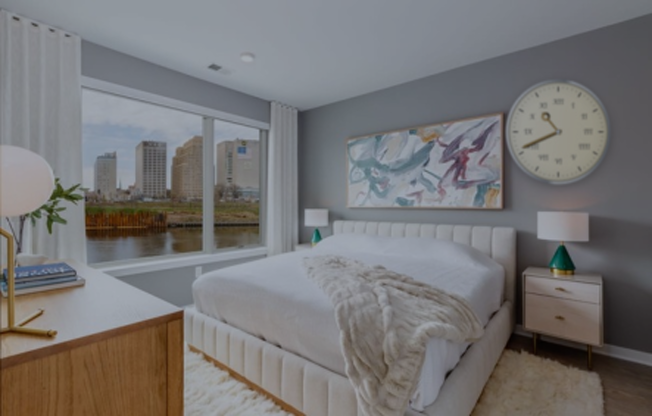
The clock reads {"hour": 10, "minute": 41}
